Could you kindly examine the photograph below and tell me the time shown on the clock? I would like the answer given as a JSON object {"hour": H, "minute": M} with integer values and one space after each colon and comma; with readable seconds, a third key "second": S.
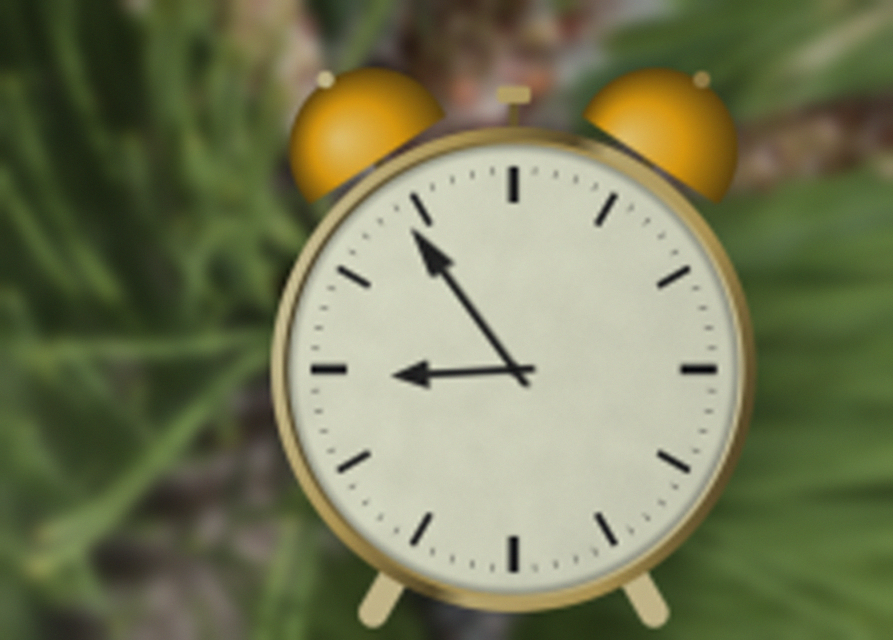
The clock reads {"hour": 8, "minute": 54}
